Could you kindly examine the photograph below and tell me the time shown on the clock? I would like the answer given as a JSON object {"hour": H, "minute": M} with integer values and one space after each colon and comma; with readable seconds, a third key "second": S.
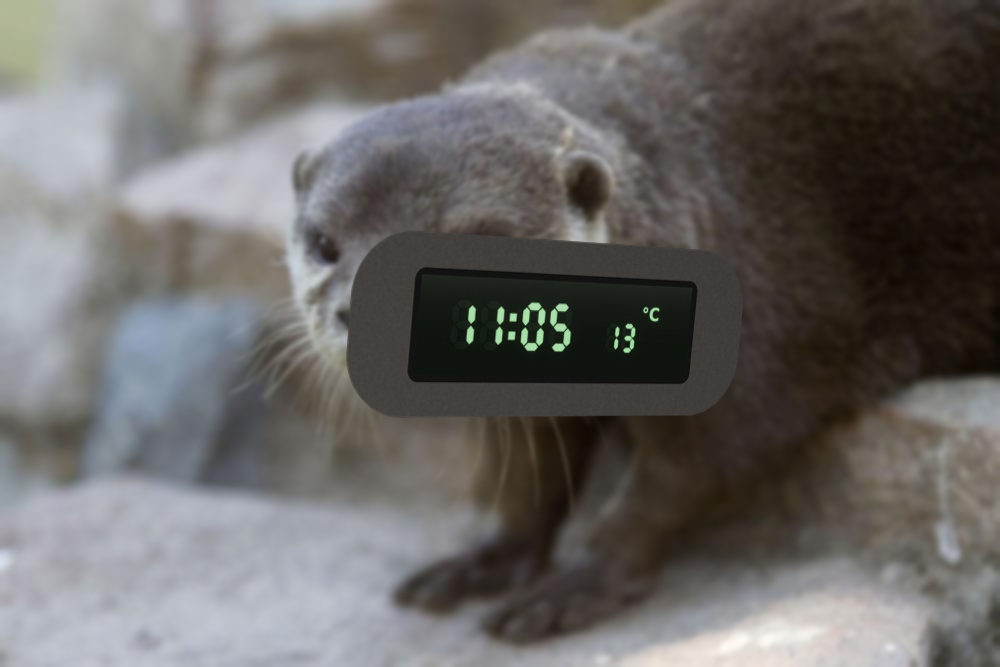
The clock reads {"hour": 11, "minute": 5}
